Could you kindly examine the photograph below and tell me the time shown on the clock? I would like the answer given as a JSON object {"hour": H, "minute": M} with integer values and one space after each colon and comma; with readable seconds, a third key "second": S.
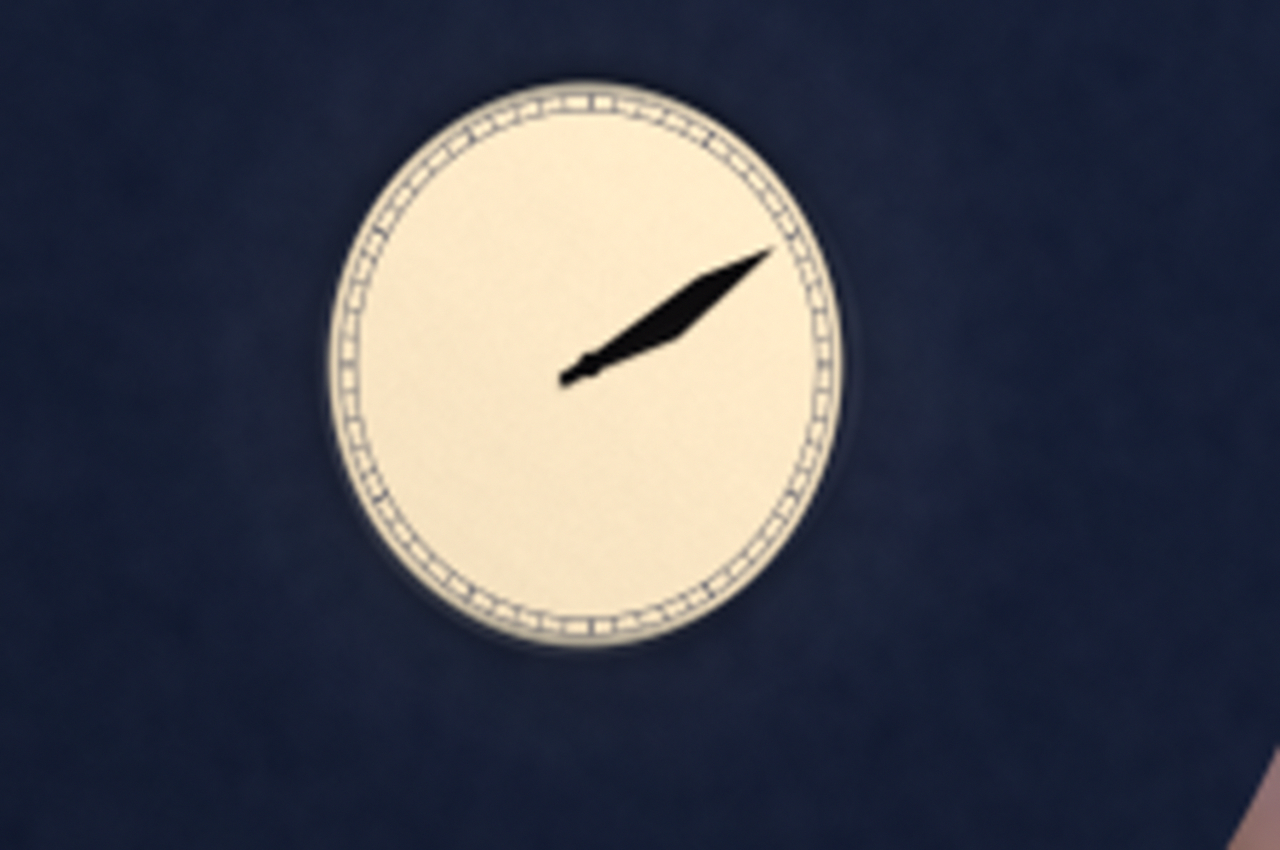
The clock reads {"hour": 2, "minute": 10}
